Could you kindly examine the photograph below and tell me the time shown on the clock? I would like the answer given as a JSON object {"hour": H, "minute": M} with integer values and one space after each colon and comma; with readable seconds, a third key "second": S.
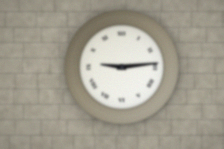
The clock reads {"hour": 9, "minute": 14}
